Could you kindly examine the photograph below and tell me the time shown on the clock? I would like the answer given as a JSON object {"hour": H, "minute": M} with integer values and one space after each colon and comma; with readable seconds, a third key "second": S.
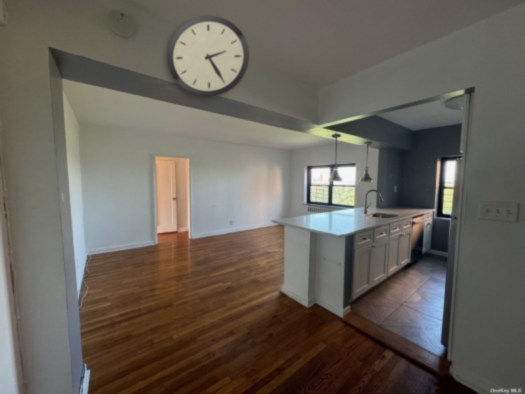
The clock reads {"hour": 2, "minute": 25}
